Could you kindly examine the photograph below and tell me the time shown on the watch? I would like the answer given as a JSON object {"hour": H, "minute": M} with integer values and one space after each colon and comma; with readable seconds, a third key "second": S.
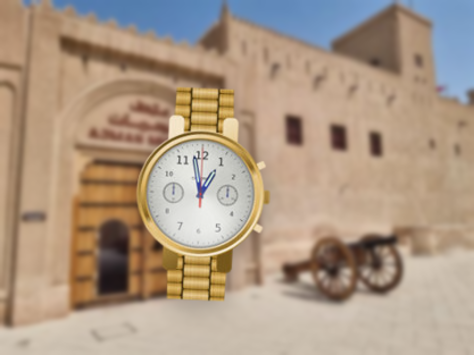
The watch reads {"hour": 12, "minute": 58}
